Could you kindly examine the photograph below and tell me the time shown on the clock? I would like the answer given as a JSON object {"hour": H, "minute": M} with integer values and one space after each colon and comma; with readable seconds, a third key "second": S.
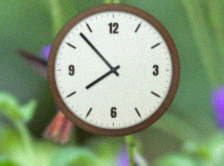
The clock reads {"hour": 7, "minute": 53}
